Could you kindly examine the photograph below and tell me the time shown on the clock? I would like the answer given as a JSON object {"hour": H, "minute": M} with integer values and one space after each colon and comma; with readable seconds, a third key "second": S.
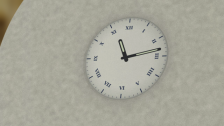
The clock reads {"hour": 11, "minute": 13}
